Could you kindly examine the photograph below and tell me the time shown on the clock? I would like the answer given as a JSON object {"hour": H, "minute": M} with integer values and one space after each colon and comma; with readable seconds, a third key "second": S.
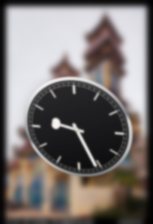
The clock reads {"hour": 9, "minute": 26}
